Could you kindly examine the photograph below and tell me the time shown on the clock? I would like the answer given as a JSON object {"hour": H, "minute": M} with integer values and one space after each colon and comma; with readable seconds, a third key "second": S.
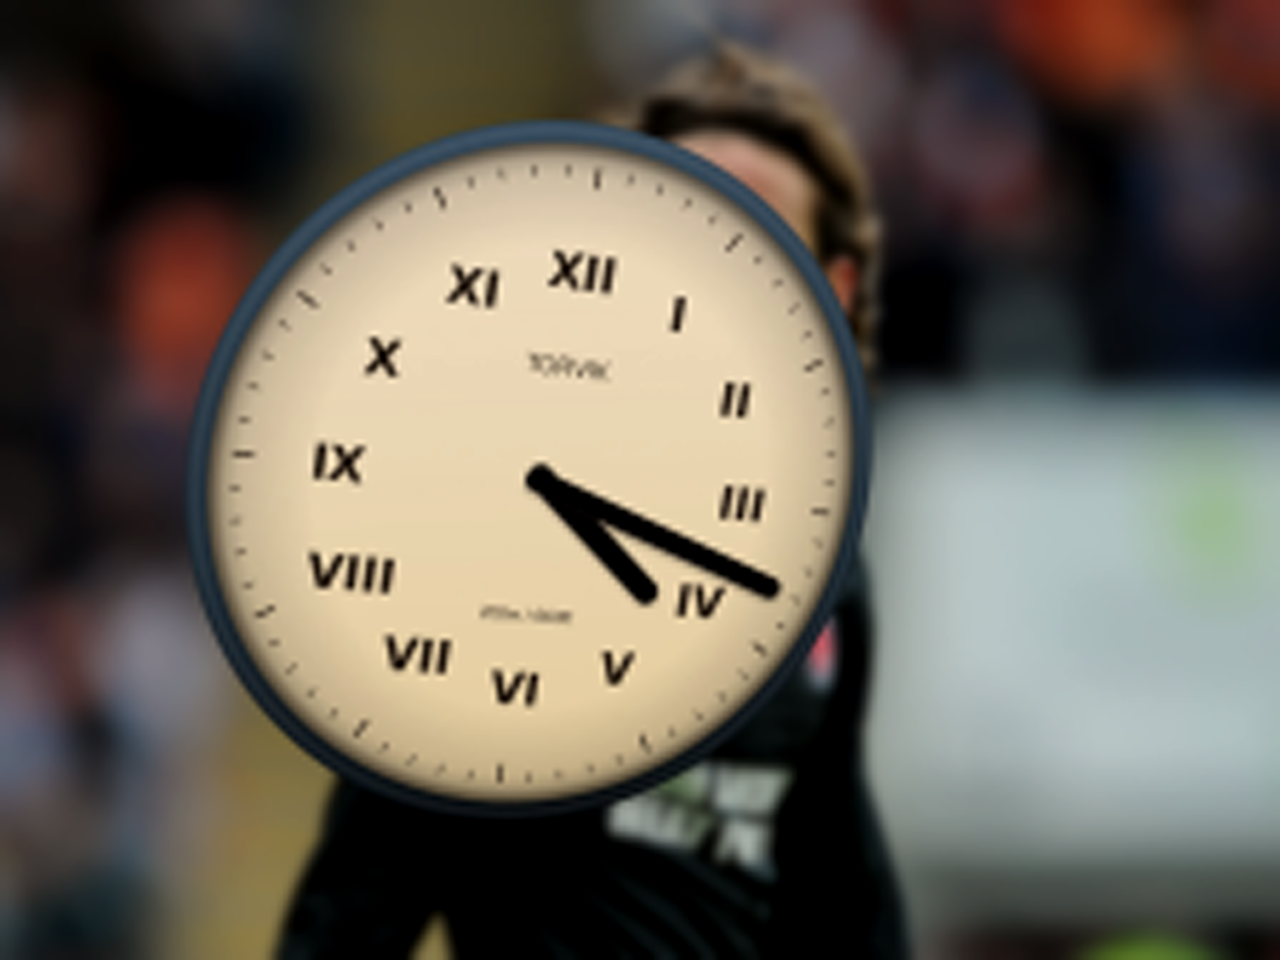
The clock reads {"hour": 4, "minute": 18}
